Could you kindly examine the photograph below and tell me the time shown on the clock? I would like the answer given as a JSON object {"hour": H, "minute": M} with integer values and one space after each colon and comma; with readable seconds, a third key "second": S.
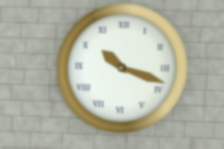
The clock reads {"hour": 10, "minute": 18}
